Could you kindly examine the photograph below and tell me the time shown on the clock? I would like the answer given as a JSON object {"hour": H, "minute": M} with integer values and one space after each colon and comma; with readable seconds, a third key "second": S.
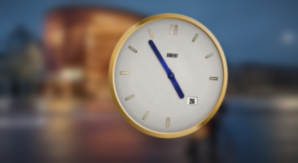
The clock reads {"hour": 4, "minute": 54}
